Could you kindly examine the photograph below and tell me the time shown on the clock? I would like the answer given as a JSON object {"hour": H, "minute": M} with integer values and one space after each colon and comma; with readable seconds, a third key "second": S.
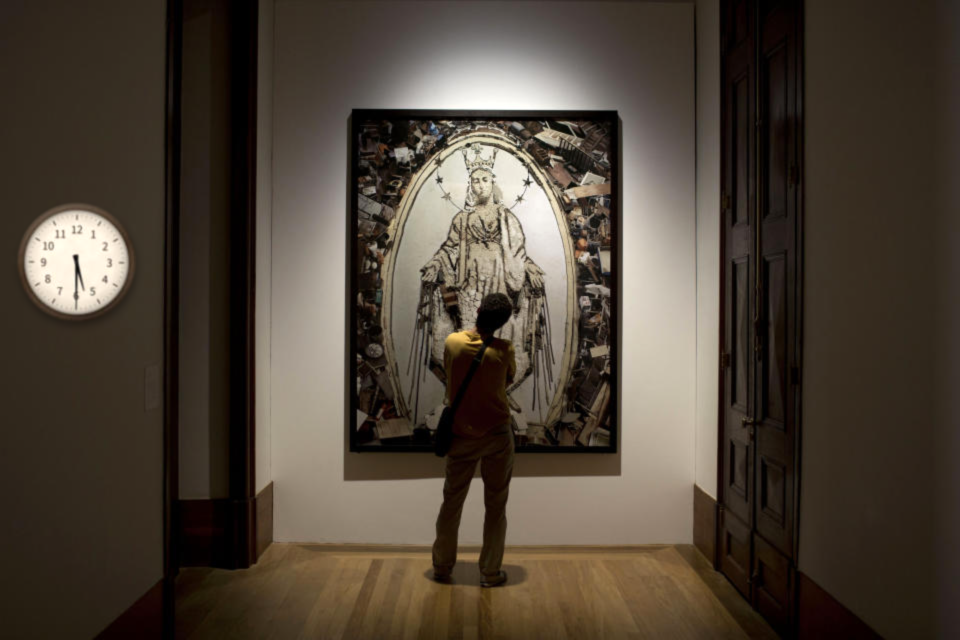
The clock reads {"hour": 5, "minute": 30}
